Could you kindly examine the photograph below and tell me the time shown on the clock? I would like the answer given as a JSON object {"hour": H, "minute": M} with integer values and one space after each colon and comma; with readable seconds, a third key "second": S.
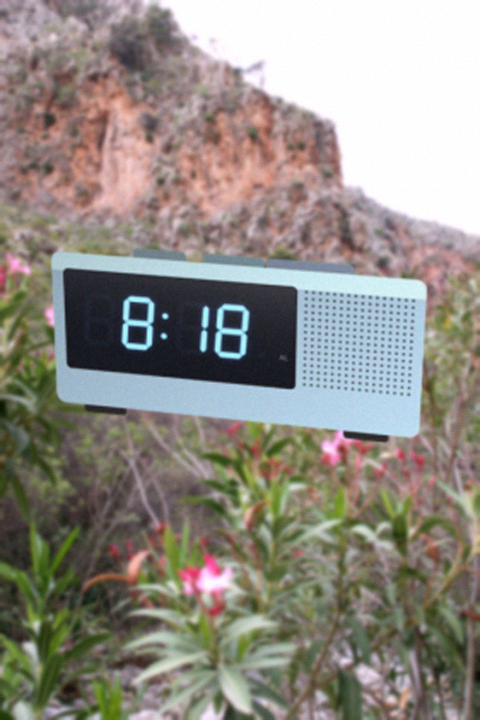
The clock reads {"hour": 8, "minute": 18}
